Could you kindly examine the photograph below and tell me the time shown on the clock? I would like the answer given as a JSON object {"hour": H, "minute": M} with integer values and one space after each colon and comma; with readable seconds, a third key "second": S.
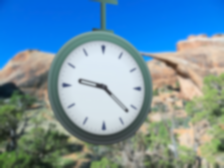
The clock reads {"hour": 9, "minute": 22}
